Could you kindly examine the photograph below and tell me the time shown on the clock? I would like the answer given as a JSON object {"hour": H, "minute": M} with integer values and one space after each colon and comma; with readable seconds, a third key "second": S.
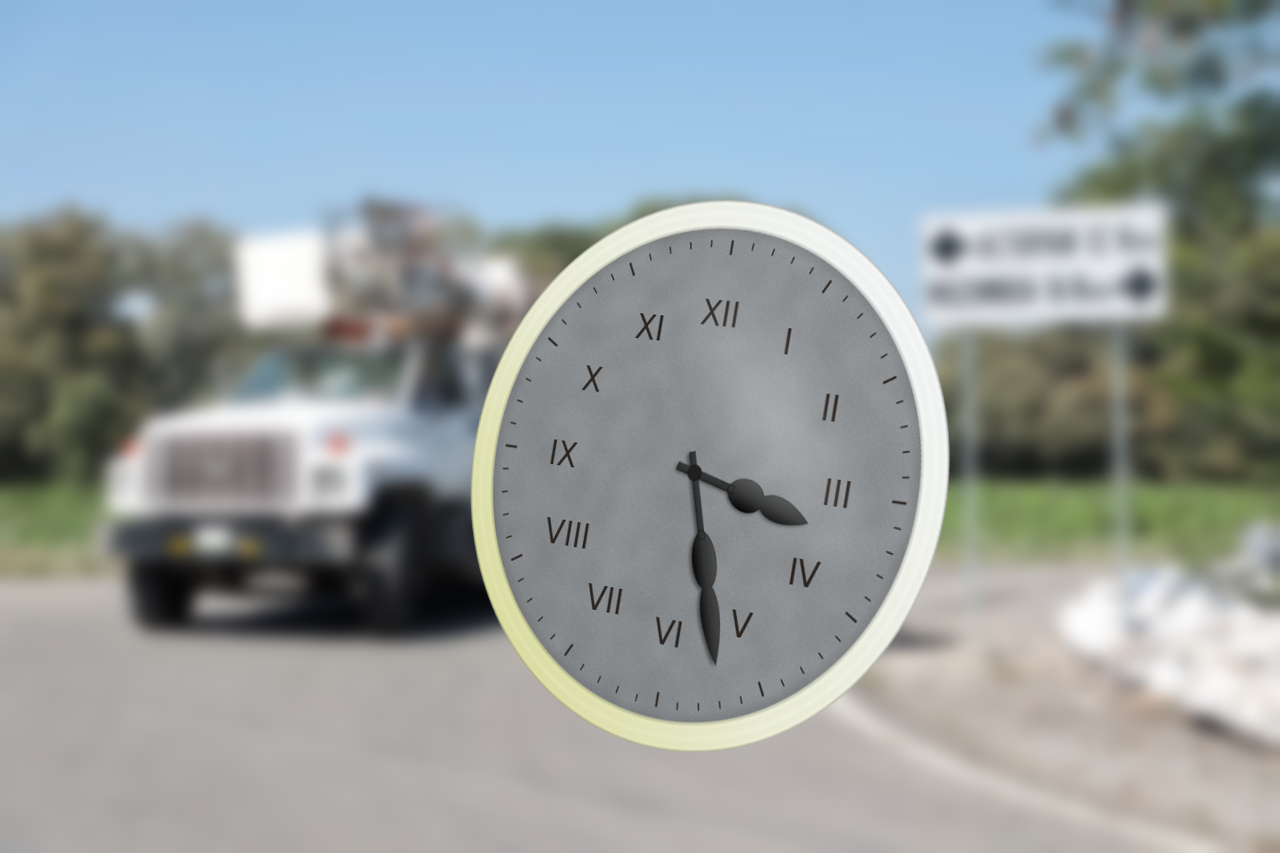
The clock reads {"hour": 3, "minute": 27}
